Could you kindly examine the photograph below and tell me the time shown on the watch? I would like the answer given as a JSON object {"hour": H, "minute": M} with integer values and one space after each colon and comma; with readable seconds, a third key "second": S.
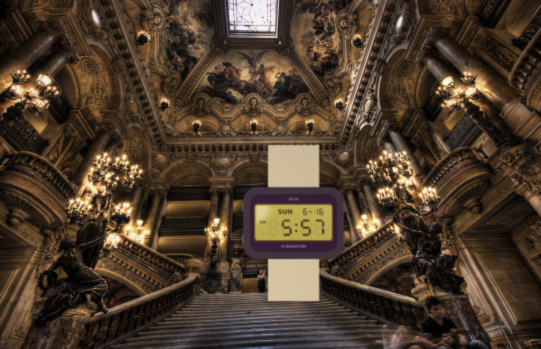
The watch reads {"hour": 5, "minute": 57}
